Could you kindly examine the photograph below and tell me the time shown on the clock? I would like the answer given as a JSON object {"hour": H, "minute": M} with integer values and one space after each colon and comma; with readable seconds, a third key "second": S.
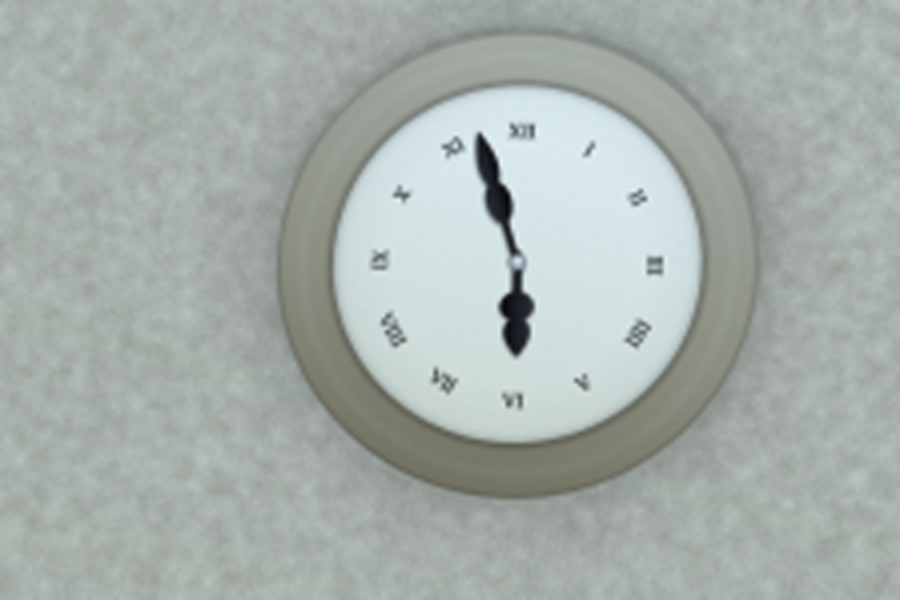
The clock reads {"hour": 5, "minute": 57}
